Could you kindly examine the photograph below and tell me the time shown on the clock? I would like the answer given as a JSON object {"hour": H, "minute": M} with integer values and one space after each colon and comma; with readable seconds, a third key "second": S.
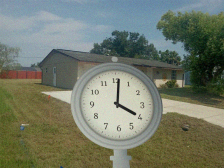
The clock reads {"hour": 4, "minute": 1}
